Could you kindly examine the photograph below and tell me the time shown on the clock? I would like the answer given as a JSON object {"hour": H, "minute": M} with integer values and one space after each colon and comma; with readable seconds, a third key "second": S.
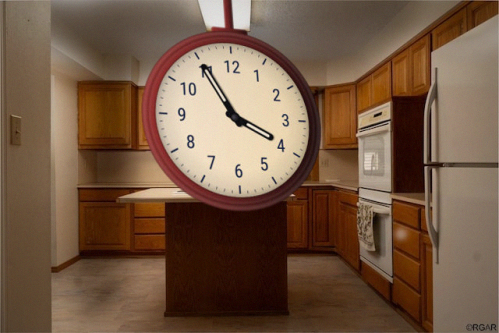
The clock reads {"hour": 3, "minute": 55}
